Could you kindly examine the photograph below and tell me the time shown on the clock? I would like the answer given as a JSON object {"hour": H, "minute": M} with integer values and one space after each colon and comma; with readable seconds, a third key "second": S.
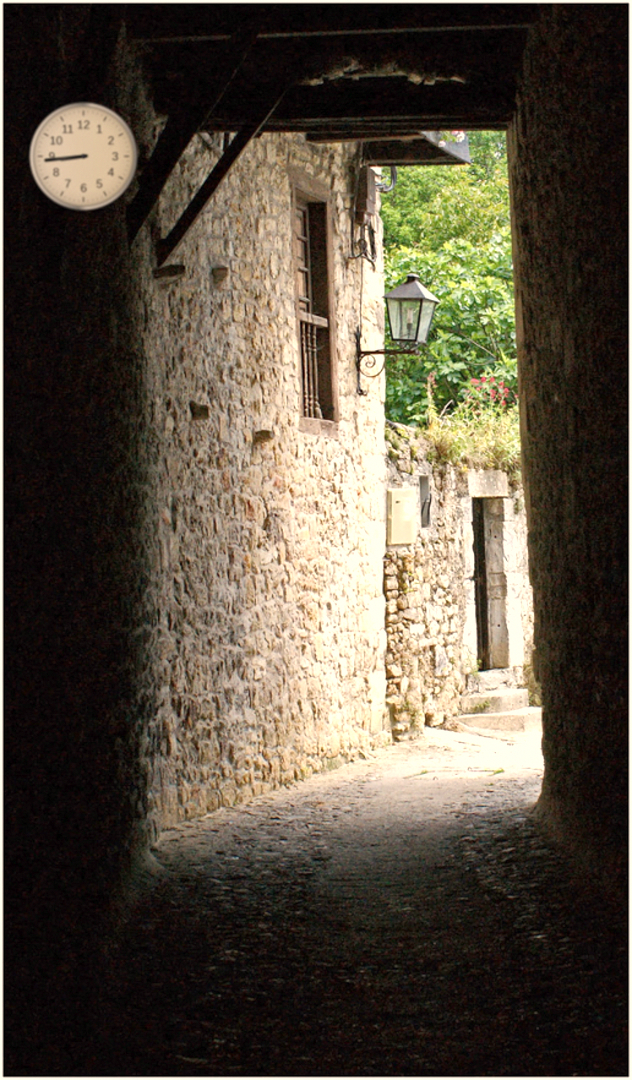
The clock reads {"hour": 8, "minute": 44}
